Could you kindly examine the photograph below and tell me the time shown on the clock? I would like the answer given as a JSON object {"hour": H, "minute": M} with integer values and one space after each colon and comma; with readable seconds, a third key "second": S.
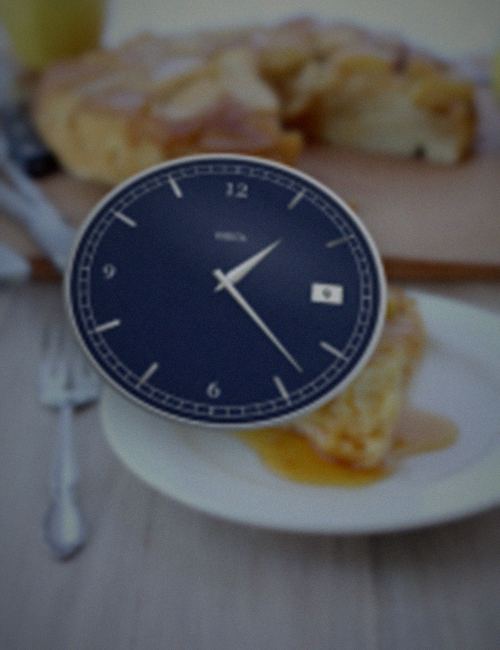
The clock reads {"hour": 1, "minute": 23}
